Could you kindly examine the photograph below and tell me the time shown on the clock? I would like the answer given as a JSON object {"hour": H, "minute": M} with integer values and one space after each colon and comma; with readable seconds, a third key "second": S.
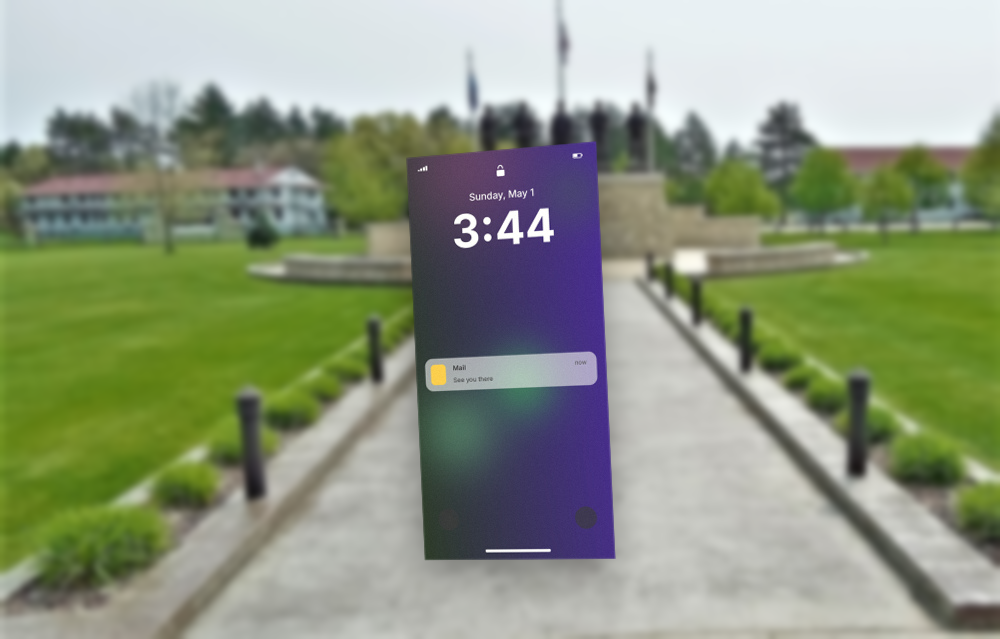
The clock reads {"hour": 3, "minute": 44}
